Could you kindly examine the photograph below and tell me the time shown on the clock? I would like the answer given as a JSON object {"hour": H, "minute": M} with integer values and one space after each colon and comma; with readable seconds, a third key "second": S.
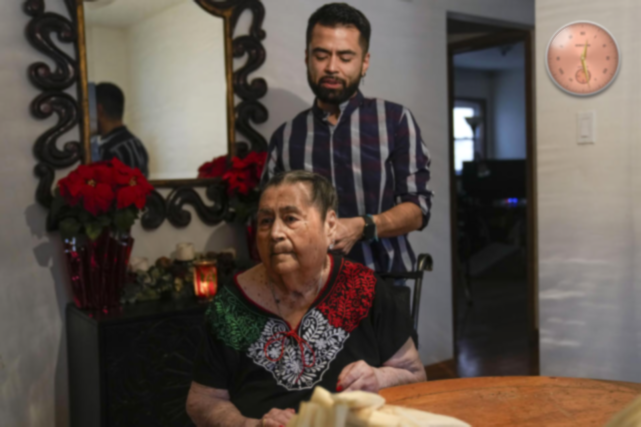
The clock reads {"hour": 12, "minute": 28}
